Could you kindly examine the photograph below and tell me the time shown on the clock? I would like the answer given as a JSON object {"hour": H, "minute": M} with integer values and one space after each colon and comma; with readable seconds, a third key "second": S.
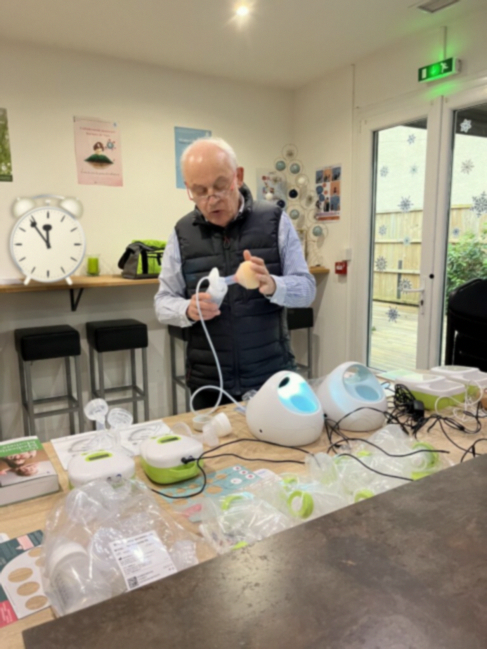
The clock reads {"hour": 11, "minute": 54}
